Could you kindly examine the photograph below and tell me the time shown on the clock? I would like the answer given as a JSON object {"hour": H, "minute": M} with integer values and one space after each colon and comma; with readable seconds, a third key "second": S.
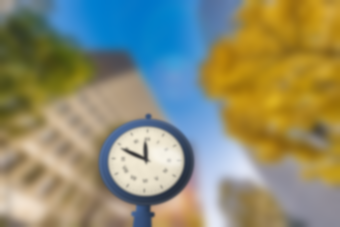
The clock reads {"hour": 11, "minute": 49}
